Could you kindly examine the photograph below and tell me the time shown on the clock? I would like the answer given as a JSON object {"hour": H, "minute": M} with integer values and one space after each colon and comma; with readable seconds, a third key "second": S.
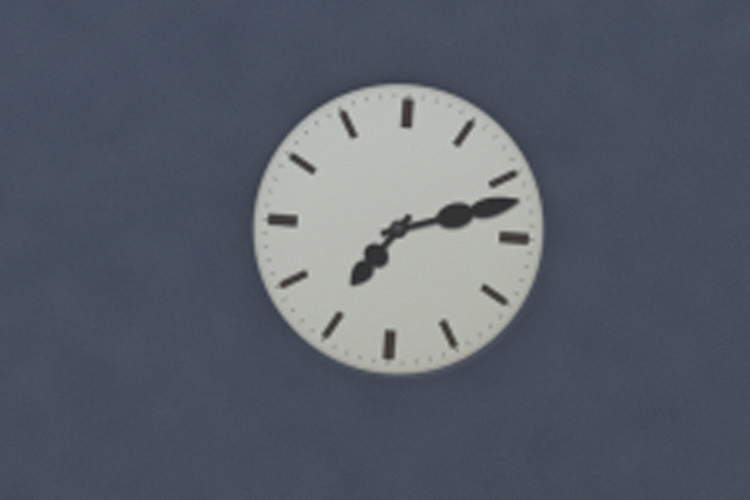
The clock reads {"hour": 7, "minute": 12}
